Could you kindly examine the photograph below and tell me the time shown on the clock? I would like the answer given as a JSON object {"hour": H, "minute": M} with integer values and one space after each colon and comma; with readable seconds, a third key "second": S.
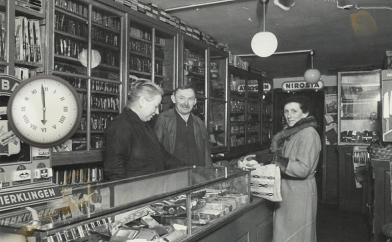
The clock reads {"hour": 5, "minute": 59}
